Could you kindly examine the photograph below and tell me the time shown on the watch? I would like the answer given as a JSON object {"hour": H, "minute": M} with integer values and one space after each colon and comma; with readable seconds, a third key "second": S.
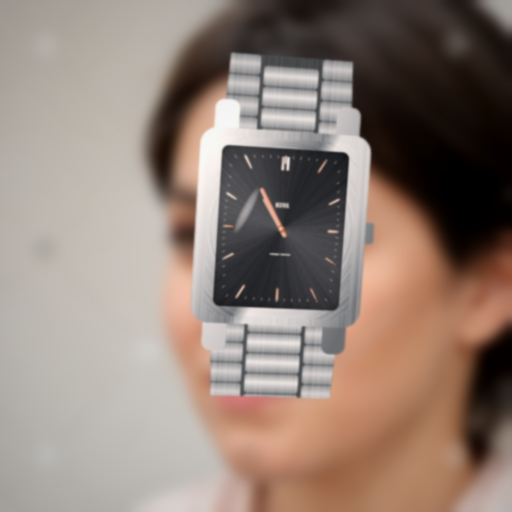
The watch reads {"hour": 10, "minute": 55}
